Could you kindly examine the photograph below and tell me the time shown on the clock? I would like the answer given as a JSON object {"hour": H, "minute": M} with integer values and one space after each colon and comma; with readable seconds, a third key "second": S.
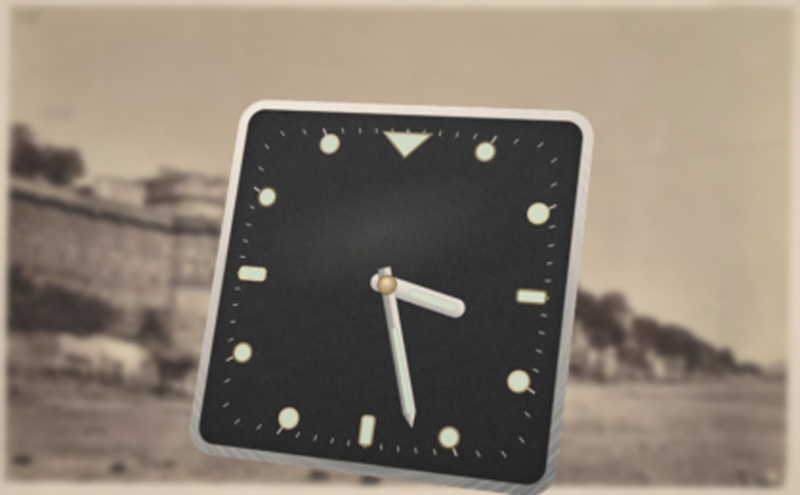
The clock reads {"hour": 3, "minute": 27}
